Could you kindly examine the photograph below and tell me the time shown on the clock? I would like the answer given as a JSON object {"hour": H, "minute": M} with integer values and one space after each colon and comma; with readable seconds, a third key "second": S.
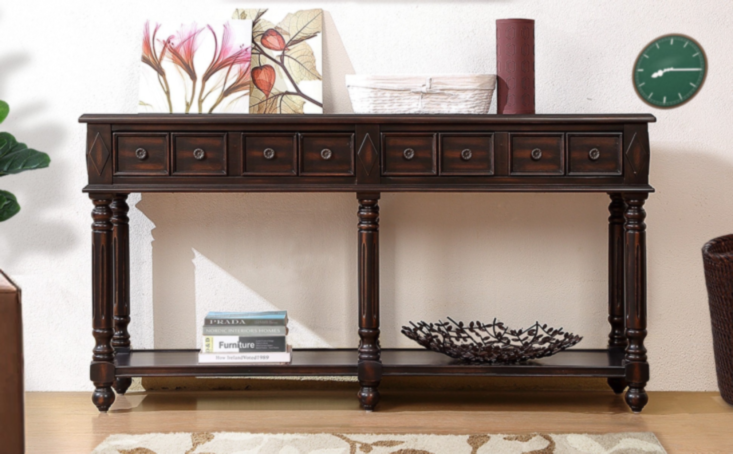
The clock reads {"hour": 8, "minute": 15}
